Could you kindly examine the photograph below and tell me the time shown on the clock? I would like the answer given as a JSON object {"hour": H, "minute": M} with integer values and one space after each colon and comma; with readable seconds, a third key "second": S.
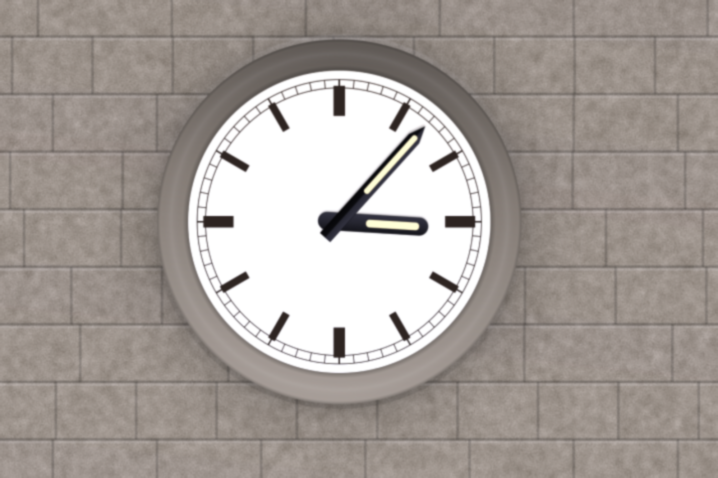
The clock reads {"hour": 3, "minute": 7}
